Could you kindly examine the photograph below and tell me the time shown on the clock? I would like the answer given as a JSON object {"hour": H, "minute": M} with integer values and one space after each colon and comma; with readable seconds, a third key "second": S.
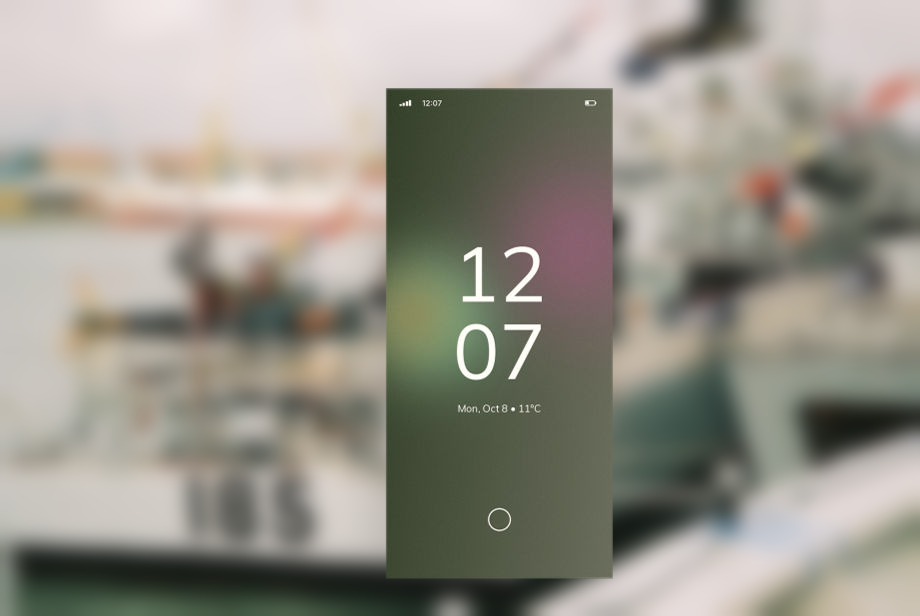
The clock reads {"hour": 12, "minute": 7}
